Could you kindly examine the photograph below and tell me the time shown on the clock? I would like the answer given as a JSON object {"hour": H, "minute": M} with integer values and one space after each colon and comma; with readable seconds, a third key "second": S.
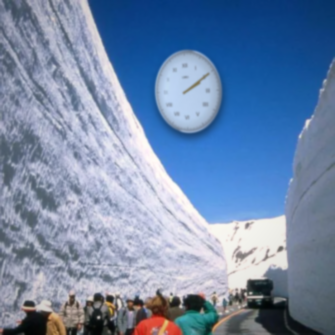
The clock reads {"hour": 2, "minute": 10}
